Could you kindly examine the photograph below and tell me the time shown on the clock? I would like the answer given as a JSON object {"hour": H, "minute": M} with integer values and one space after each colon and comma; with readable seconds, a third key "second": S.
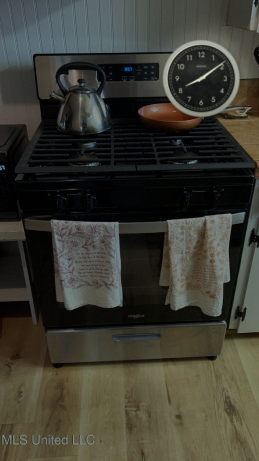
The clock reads {"hour": 8, "minute": 9}
